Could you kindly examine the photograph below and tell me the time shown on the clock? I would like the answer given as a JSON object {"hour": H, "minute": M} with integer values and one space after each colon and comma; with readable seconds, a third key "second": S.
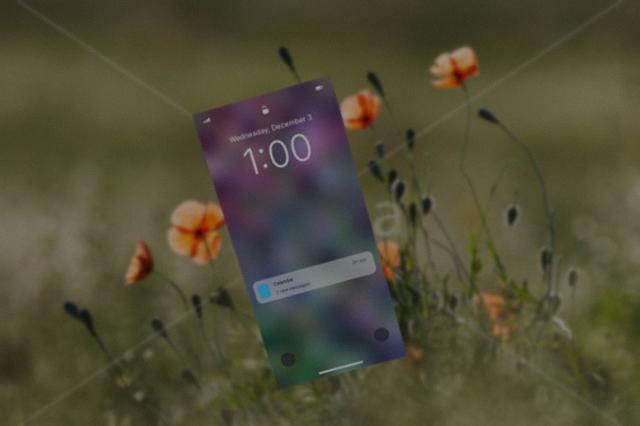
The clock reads {"hour": 1, "minute": 0}
